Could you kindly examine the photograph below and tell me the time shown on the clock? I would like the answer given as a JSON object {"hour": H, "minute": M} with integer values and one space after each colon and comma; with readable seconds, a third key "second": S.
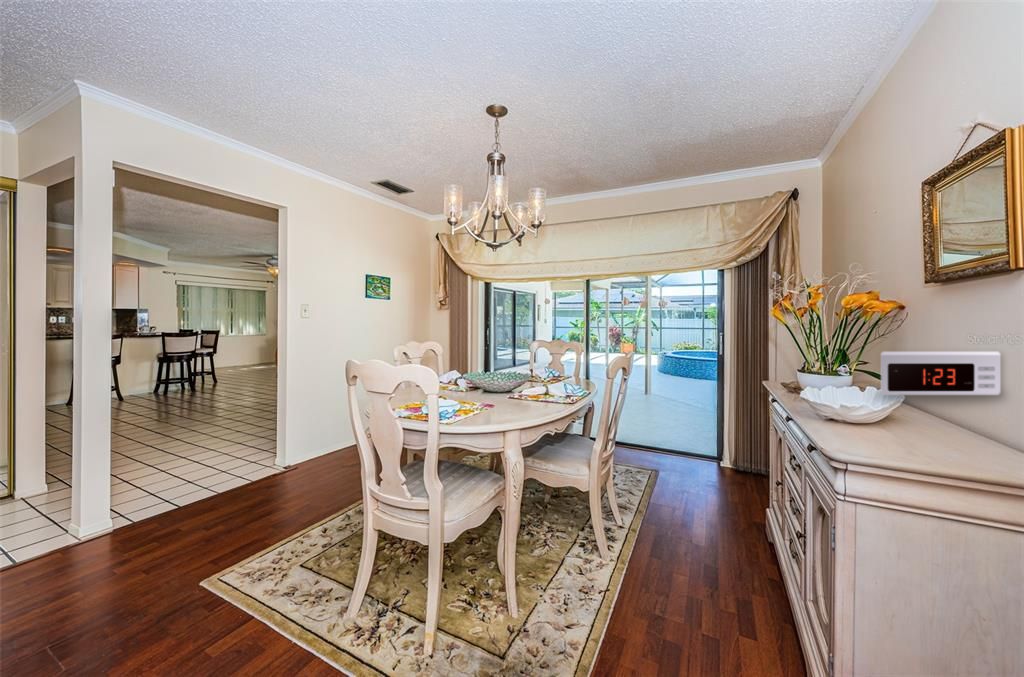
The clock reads {"hour": 1, "minute": 23}
